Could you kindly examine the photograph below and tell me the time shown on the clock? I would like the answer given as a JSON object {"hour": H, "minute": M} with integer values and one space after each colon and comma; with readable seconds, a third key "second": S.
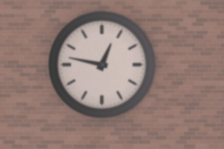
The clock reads {"hour": 12, "minute": 47}
